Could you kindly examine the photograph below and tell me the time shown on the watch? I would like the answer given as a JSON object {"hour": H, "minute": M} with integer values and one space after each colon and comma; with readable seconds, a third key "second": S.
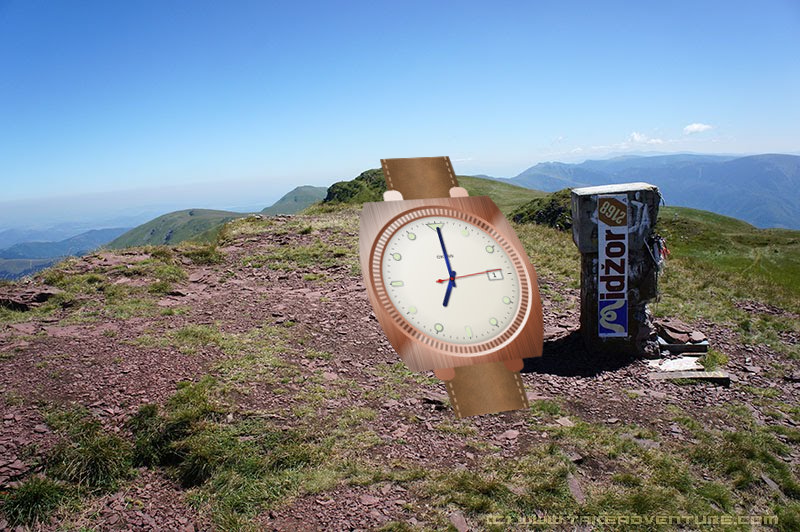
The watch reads {"hour": 7, "minute": 0, "second": 14}
